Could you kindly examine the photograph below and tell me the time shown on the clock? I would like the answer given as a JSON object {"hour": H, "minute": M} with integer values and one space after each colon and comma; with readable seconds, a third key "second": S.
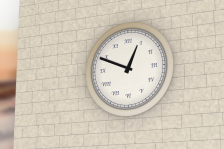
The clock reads {"hour": 12, "minute": 49}
